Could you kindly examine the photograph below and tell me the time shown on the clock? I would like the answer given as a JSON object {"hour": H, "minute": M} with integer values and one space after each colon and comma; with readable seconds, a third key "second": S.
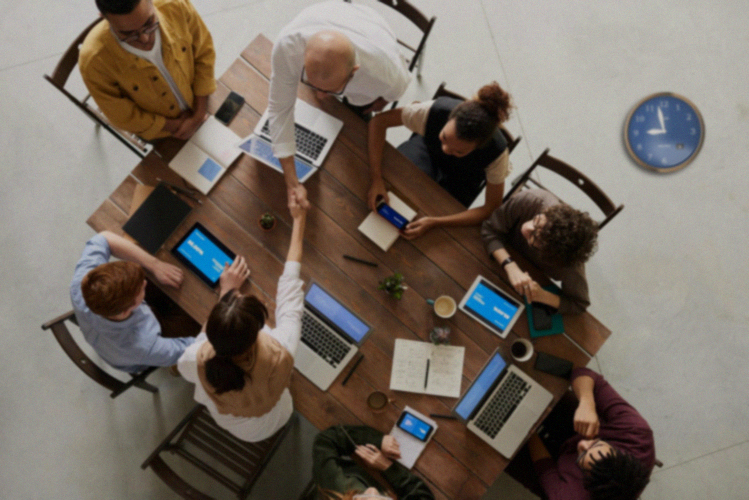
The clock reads {"hour": 8, "minute": 58}
